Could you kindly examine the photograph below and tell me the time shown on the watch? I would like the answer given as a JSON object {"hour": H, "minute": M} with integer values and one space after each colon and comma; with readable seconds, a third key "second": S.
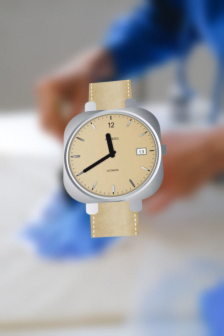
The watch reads {"hour": 11, "minute": 40}
